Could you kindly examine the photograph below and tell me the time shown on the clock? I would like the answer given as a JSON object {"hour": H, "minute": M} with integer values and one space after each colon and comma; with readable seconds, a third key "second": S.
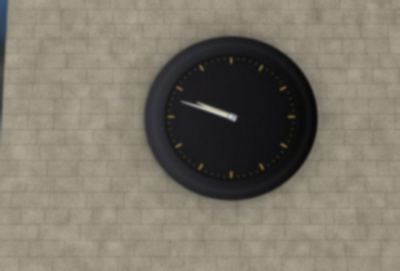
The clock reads {"hour": 9, "minute": 48}
